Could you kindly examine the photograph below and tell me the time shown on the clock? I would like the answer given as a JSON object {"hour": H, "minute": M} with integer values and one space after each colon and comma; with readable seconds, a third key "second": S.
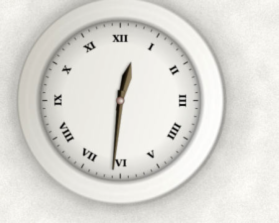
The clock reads {"hour": 12, "minute": 31}
